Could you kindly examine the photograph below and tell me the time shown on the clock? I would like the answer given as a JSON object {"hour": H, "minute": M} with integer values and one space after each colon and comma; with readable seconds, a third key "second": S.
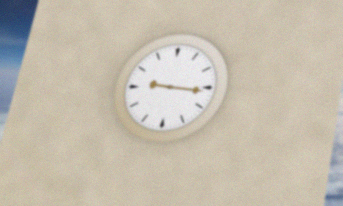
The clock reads {"hour": 9, "minute": 16}
